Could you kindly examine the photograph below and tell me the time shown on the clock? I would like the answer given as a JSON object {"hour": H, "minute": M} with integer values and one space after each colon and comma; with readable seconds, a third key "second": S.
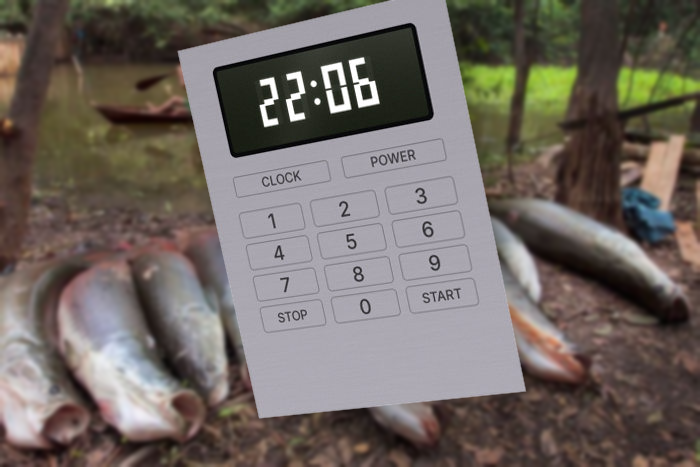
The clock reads {"hour": 22, "minute": 6}
